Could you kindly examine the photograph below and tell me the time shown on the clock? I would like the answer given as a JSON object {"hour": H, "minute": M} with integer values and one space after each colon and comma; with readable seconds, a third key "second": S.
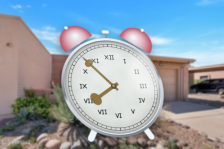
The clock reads {"hour": 7, "minute": 53}
